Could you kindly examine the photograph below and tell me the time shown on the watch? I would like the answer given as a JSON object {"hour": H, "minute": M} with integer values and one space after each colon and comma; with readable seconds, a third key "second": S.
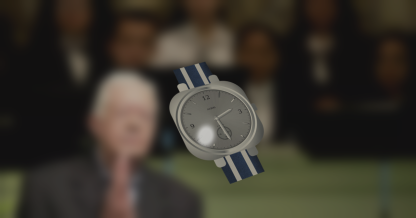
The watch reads {"hour": 2, "minute": 29}
